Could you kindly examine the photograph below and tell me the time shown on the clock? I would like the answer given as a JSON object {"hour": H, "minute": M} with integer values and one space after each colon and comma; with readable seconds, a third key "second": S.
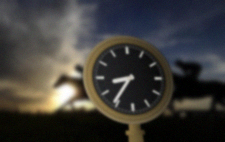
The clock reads {"hour": 8, "minute": 36}
